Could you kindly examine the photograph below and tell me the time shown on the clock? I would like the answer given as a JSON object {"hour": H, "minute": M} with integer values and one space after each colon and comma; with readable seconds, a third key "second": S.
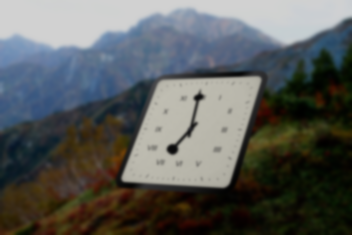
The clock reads {"hour": 6, "minute": 59}
